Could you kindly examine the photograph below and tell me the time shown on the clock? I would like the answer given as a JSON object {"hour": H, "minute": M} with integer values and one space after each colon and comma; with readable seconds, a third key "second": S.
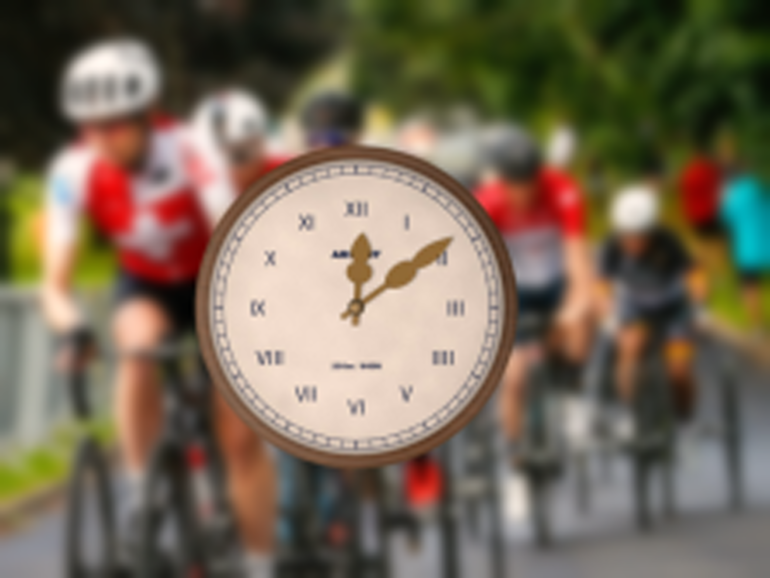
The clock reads {"hour": 12, "minute": 9}
